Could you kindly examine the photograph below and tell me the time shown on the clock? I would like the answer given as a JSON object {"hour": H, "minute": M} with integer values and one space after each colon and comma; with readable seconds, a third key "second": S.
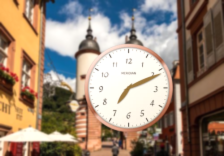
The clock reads {"hour": 7, "minute": 11}
